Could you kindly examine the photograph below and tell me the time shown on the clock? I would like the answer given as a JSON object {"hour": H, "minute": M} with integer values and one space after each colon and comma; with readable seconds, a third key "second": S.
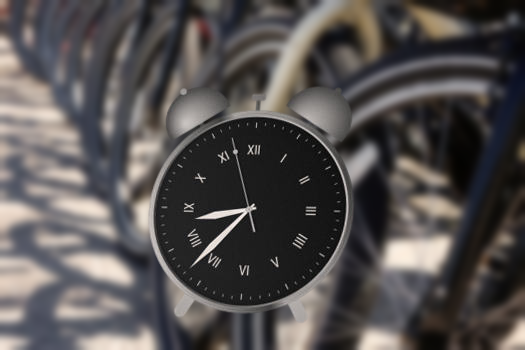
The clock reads {"hour": 8, "minute": 36, "second": 57}
